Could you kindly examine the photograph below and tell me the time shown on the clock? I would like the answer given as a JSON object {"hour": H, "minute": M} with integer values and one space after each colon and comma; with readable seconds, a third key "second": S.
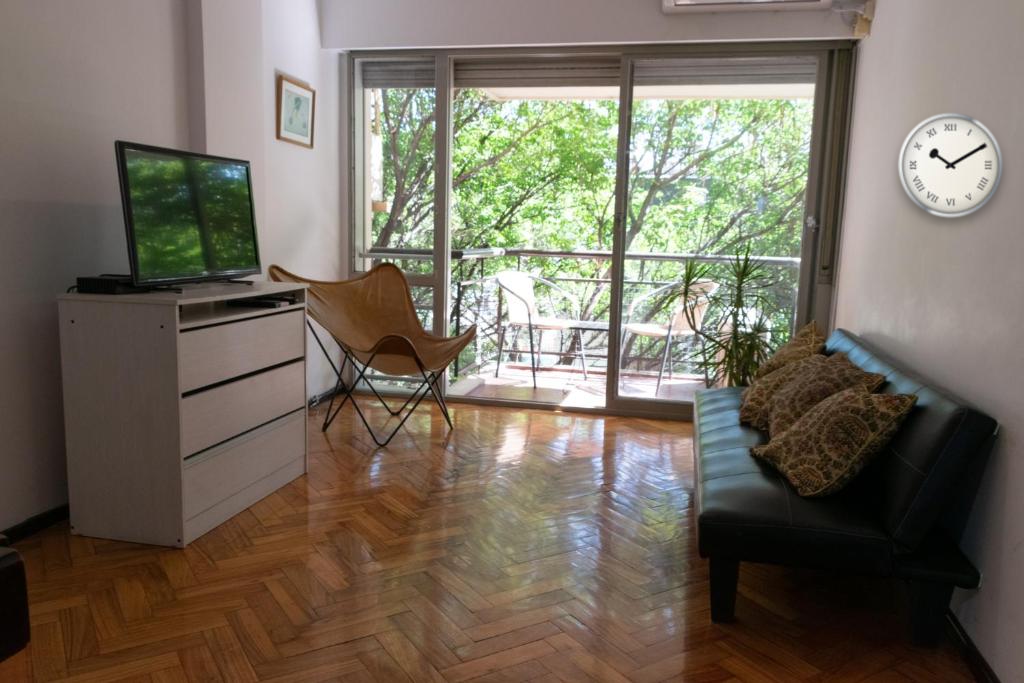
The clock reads {"hour": 10, "minute": 10}
